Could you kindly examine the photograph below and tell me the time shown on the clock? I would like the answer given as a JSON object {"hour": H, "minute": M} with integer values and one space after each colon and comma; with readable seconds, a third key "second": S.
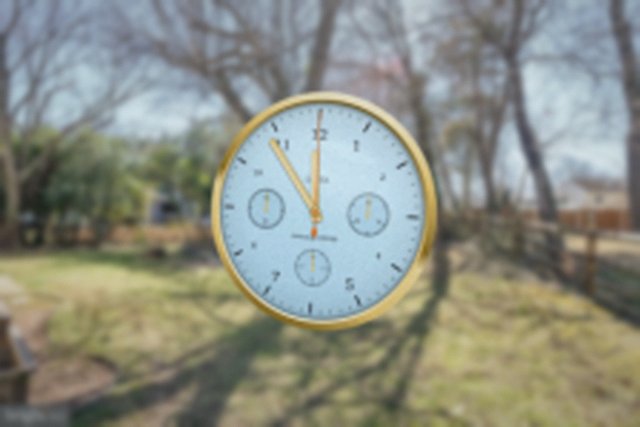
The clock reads {"hour": 11, "minute": 54}
